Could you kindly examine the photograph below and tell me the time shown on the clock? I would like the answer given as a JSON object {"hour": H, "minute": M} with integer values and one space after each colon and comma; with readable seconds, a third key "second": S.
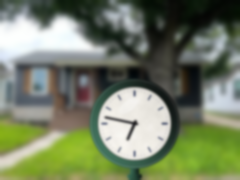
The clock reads {"hour": 6, "minute": 47}
